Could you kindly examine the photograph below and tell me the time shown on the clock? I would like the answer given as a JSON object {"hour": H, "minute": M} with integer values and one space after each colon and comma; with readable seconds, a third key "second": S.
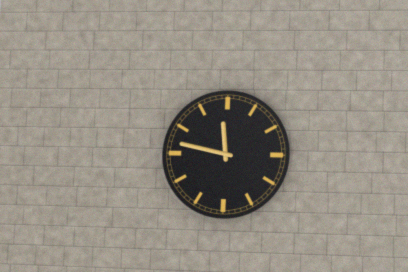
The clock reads {"hour": 11, "minute": 47}
